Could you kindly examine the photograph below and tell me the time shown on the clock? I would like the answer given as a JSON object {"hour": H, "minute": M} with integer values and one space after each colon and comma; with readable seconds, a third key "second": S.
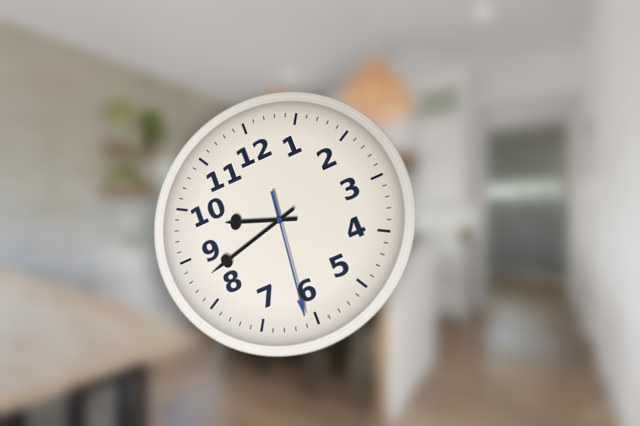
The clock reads {"hour": 9, "minute": 42, "second": 31}
